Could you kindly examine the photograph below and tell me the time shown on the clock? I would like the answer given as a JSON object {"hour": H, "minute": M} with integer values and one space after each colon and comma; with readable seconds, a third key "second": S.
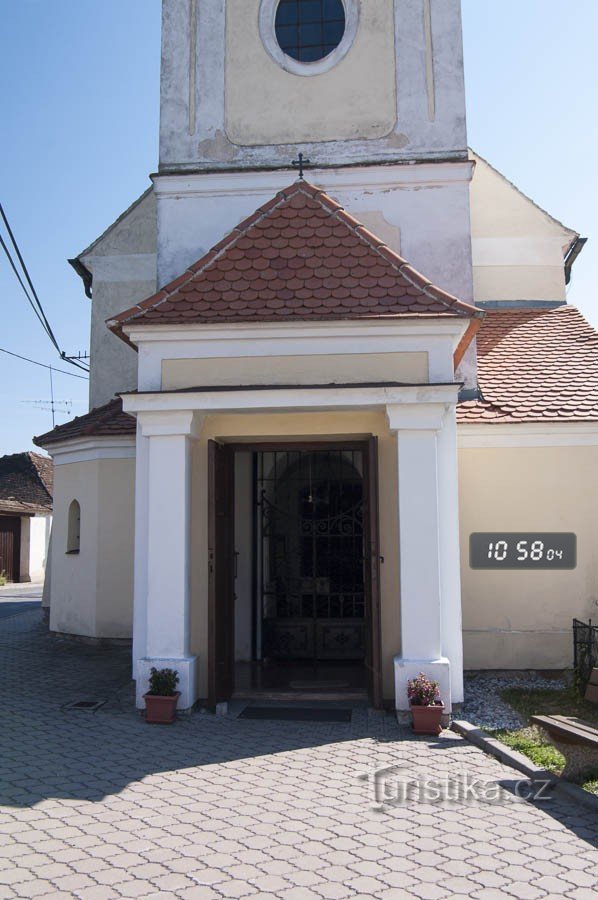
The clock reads {"hour": 10, "minute": 58, "second": 4}
